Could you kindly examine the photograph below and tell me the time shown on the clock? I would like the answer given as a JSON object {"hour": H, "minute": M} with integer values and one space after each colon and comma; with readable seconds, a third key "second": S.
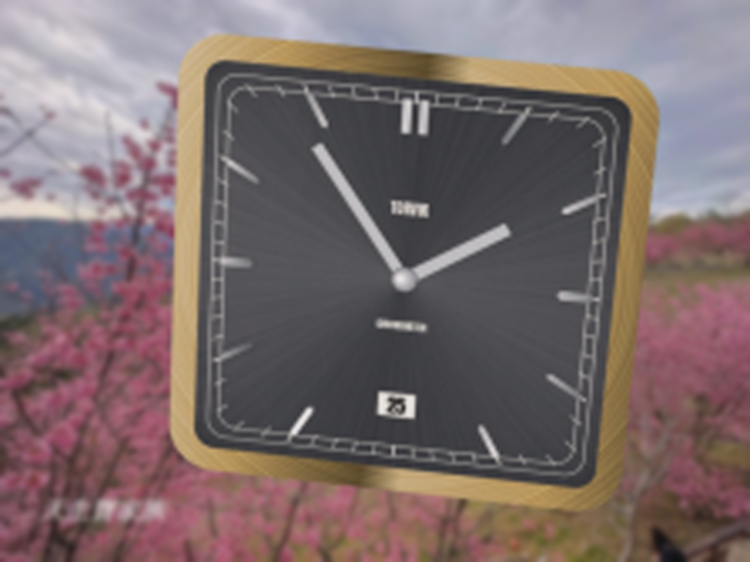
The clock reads {"hour": 1, "minute": 54}
